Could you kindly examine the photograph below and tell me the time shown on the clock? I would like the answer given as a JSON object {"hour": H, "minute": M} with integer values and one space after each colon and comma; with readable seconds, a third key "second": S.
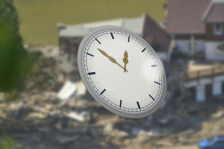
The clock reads {"hour": 12, "minute": 53}
